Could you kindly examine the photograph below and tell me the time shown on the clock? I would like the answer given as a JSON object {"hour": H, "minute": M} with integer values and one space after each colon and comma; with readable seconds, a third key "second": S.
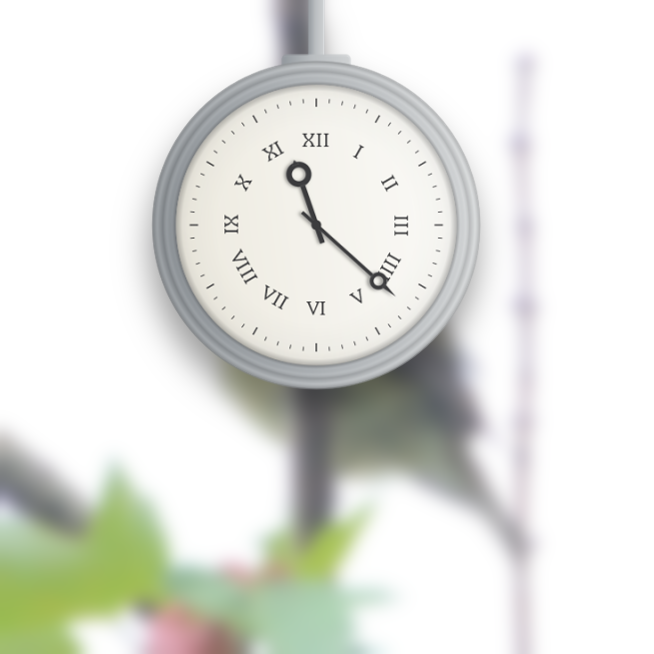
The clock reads {"hour": 11, "minute": 22}
